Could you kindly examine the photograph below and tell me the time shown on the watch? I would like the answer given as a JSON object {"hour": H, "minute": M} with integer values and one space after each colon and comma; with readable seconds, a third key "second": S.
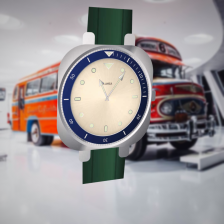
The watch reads {"hour": 11, "minute": 6}
